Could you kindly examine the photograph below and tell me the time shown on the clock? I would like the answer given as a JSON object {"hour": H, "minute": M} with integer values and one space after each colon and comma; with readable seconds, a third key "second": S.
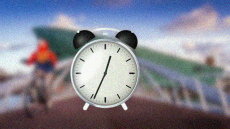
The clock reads {"hour": 12, "minute": 34}
